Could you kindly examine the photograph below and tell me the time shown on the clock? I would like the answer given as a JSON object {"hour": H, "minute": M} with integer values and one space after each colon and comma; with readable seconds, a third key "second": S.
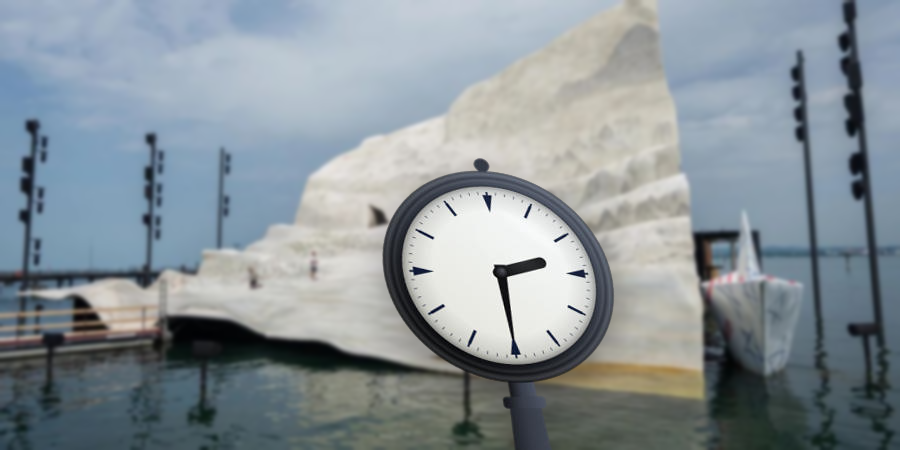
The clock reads {"hour": 2, "minute": 30}
